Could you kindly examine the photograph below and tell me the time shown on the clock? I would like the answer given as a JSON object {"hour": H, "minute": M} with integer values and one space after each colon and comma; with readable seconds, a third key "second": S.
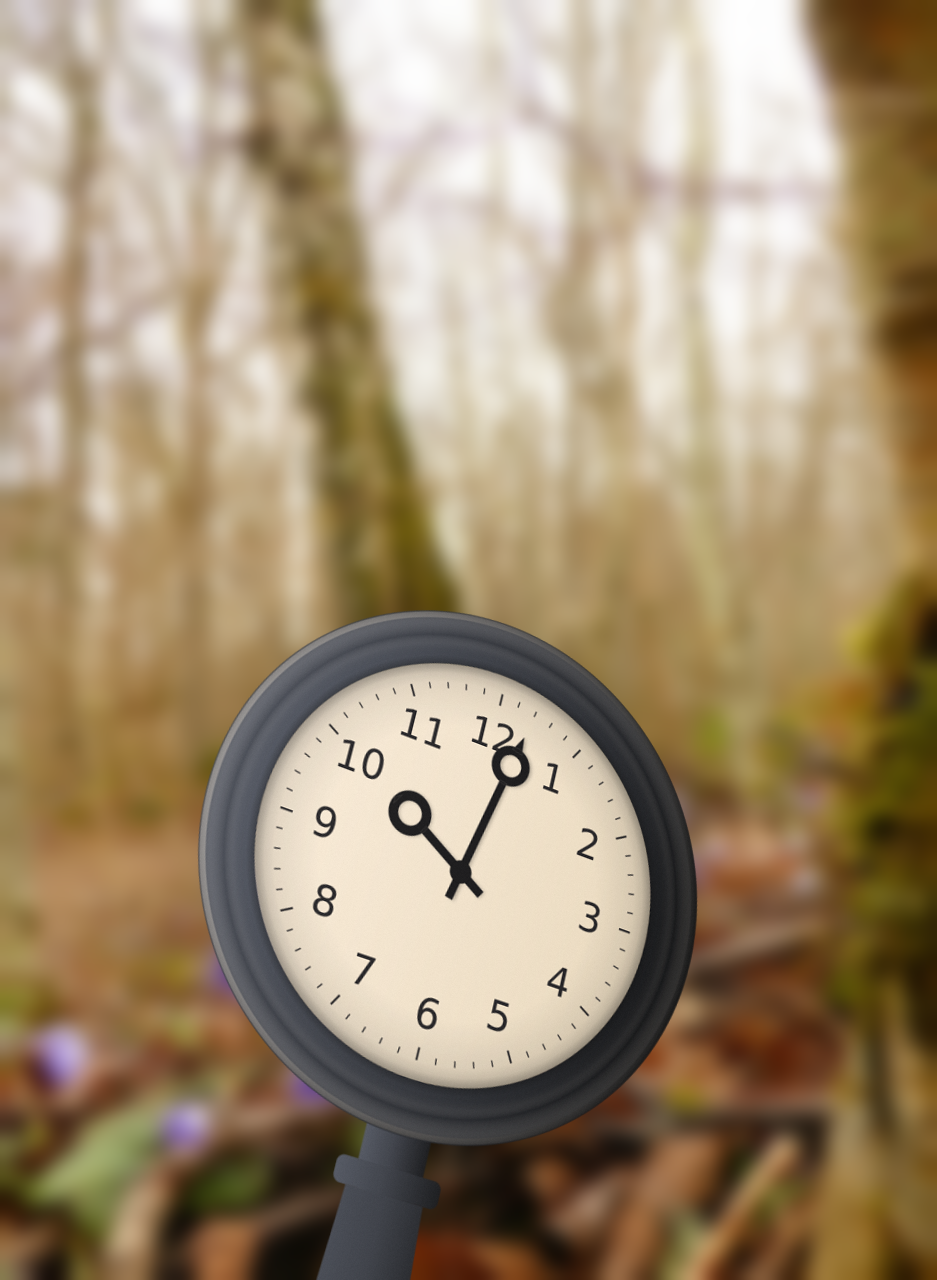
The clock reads {"hour": 10, "minute": 2}
